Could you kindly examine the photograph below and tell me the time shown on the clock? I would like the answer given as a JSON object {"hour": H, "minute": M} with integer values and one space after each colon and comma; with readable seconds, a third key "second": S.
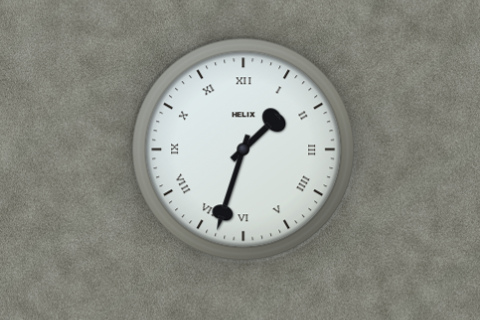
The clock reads {"hour": 1, "minute": 33}
